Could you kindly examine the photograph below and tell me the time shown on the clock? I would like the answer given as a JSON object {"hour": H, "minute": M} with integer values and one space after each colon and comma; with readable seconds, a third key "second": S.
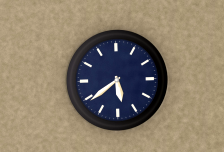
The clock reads {"hour": 5, "minute": 39}
